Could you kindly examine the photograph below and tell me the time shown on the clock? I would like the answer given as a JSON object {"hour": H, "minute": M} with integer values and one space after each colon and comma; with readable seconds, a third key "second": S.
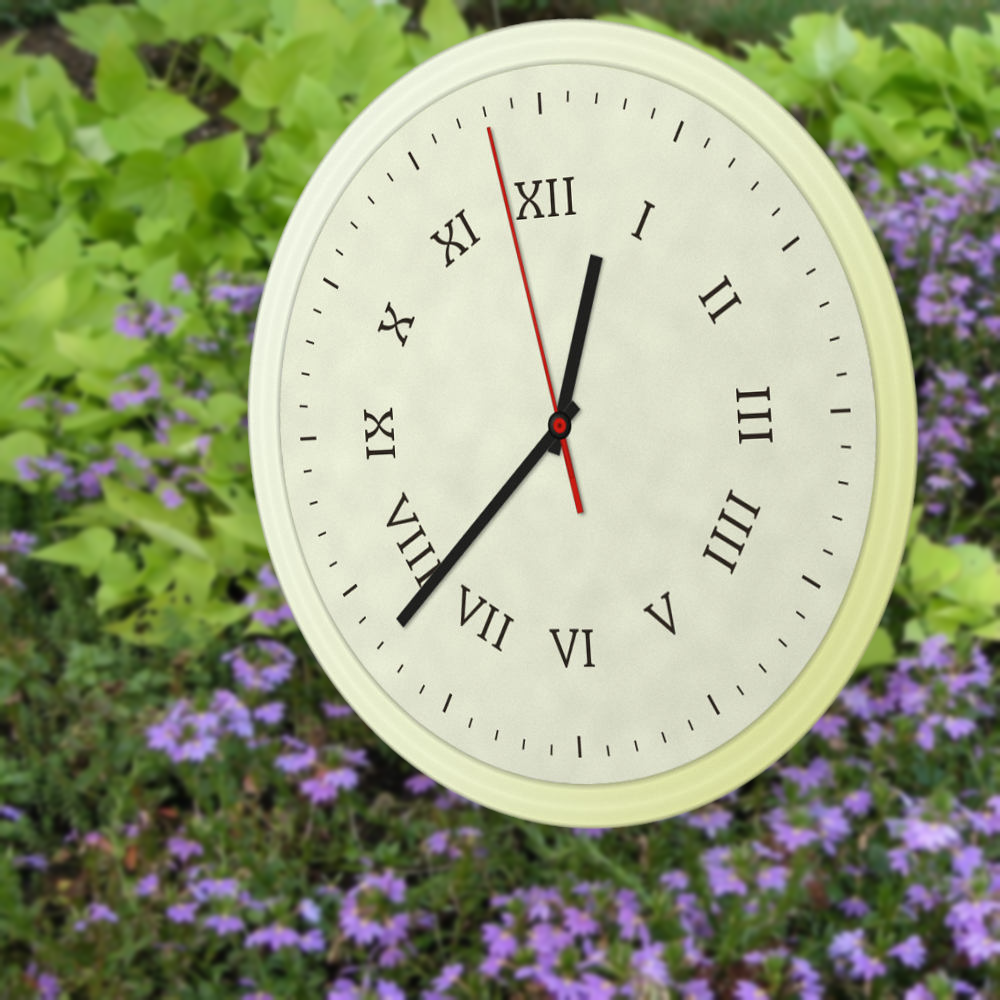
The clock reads {"hour": 12, "minute": 37, "second": 58}
